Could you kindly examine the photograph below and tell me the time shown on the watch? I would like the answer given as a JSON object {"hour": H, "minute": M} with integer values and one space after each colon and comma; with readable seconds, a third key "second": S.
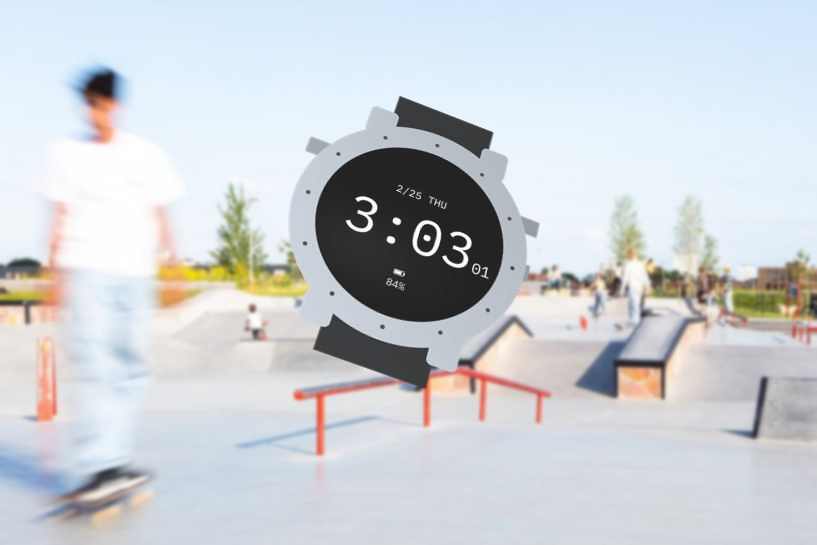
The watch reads {"hour": 3, "minute": 3, "second": 1}
